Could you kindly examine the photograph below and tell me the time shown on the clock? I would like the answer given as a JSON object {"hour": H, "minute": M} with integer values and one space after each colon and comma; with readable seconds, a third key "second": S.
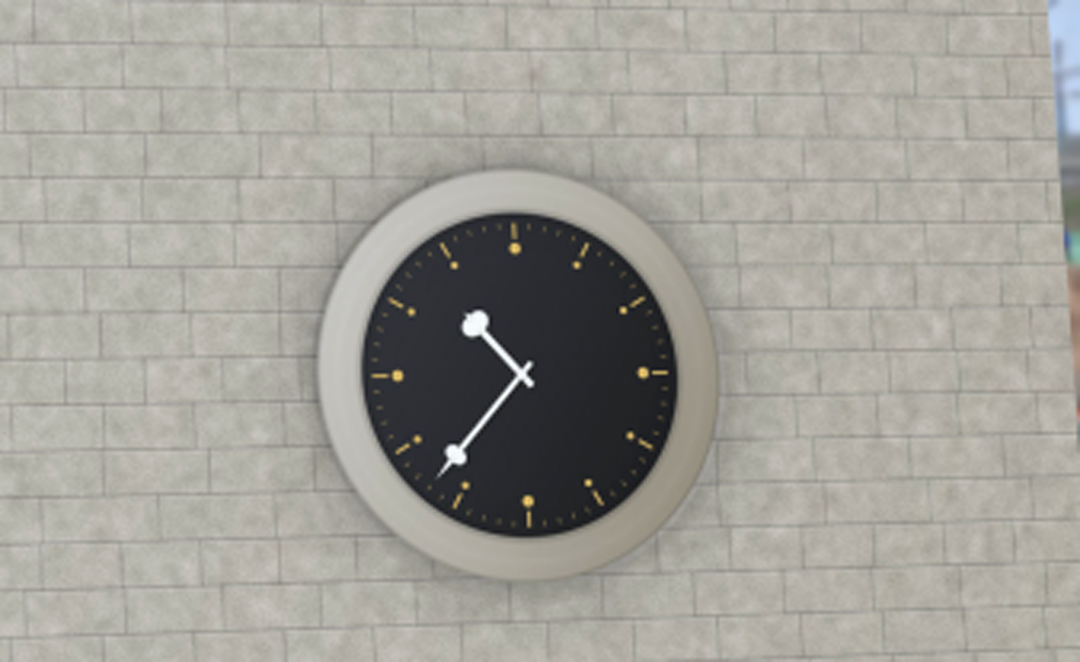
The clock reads {"hour": 10, "minute": 37}
